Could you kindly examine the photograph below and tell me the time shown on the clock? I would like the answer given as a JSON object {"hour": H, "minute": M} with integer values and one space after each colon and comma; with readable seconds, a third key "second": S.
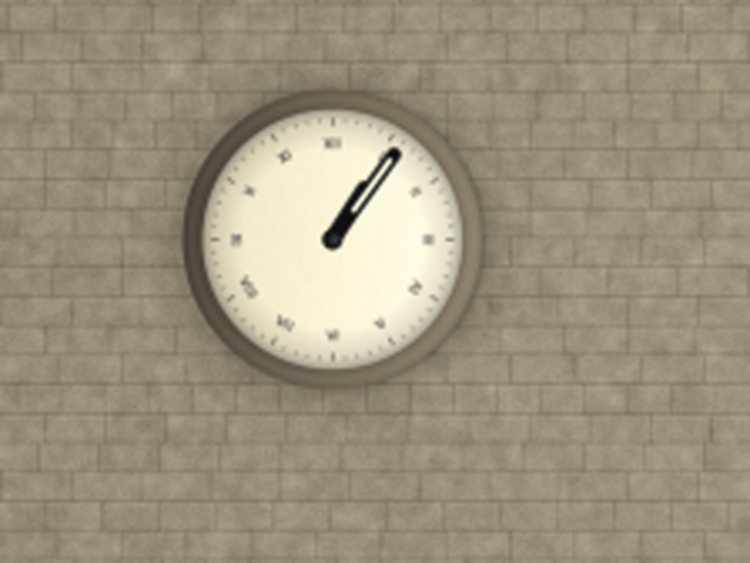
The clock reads {"hour": 1, "minute": 6}
